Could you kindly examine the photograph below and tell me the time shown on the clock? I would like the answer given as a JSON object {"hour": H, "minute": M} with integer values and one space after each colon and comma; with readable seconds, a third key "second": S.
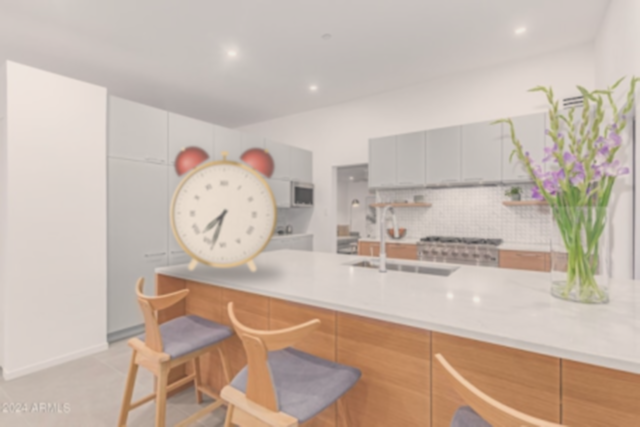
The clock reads {"hour": 7, "minute": 33}
